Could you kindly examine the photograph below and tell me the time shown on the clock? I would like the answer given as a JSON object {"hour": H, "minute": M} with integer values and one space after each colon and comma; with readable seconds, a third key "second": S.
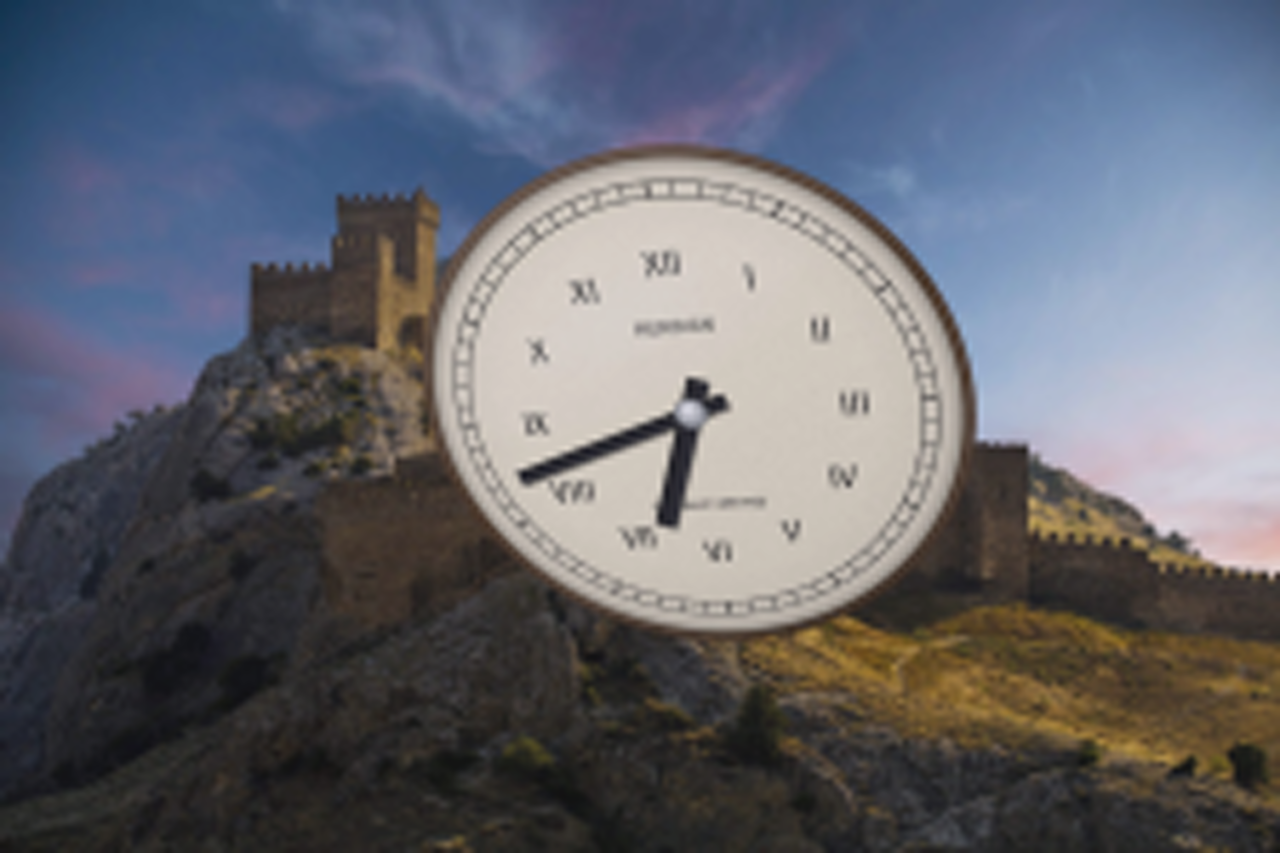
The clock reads {"hour": 6, "minute": 42}
